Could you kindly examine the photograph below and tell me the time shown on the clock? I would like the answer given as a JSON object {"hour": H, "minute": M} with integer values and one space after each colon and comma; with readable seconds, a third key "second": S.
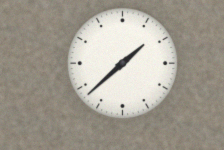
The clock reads {"hour": 1, "minute": 38}
